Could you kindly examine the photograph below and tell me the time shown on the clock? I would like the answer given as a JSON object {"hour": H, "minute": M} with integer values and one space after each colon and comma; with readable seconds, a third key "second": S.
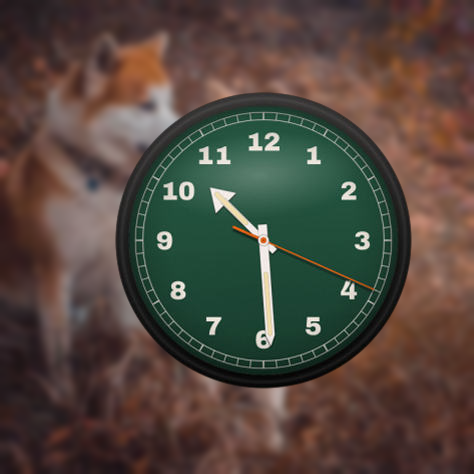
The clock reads {"hour": 10, "minute": 29, "second": 19}
